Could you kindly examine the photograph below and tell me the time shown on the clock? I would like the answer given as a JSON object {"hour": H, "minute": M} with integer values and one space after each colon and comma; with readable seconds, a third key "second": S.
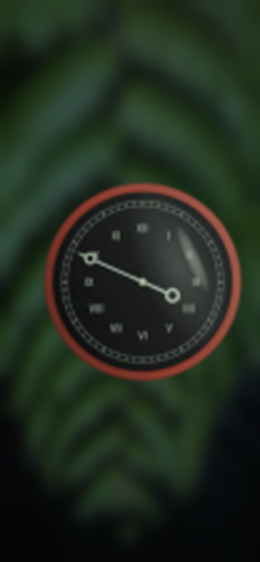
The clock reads {"hour": 3, "minute": 49}
